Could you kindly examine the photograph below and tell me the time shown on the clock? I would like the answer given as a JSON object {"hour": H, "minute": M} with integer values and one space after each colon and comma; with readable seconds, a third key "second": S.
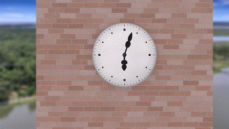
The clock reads {"hour": 6, "minute": 3}
